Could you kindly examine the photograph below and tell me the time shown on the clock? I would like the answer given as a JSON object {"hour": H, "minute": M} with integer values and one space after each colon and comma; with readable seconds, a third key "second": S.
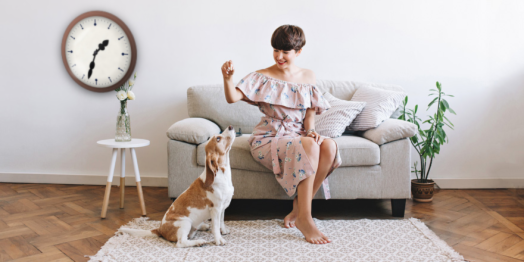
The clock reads {"hour": 1, "minute": 33}
